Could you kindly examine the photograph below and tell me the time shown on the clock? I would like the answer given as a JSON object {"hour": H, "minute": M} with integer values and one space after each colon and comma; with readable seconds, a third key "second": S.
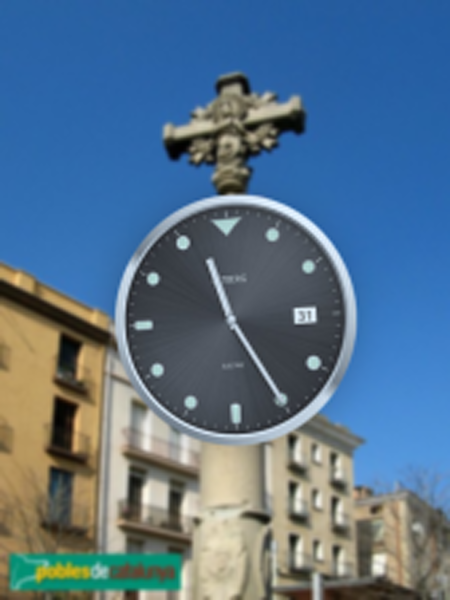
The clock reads {"hour": 11, "minute": 25}
